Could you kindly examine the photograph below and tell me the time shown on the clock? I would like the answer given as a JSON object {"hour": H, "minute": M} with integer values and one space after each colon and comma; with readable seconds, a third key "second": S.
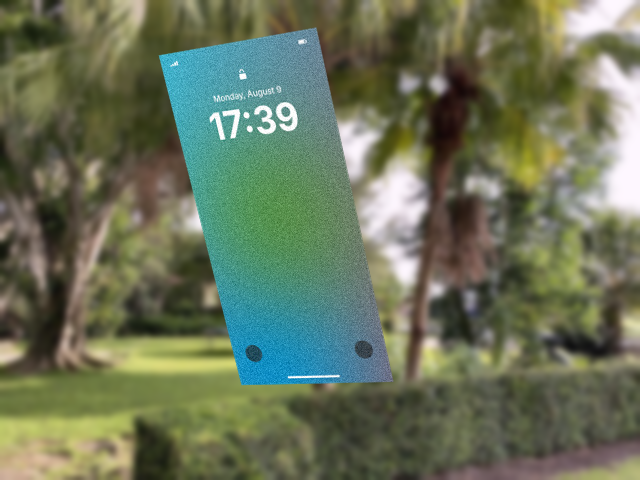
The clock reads {"hour": 17, "minute": 39}
